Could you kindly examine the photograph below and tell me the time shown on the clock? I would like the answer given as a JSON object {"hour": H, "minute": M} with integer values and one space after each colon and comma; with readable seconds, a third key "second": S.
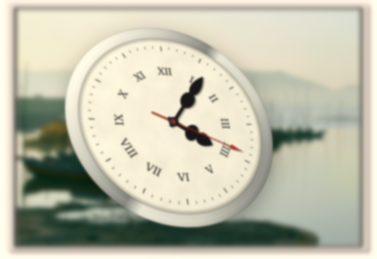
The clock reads {"hour": 4, "minute": 6, "second": 19}
